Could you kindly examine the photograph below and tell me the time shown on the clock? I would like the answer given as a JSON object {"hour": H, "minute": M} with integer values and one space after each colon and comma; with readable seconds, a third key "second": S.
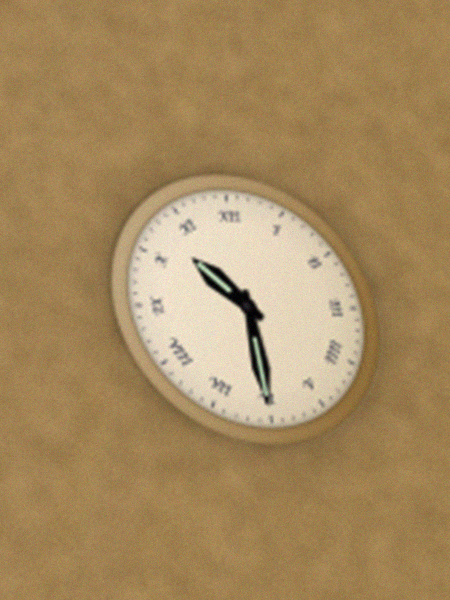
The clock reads {"hour": 10, "minute": 30}
